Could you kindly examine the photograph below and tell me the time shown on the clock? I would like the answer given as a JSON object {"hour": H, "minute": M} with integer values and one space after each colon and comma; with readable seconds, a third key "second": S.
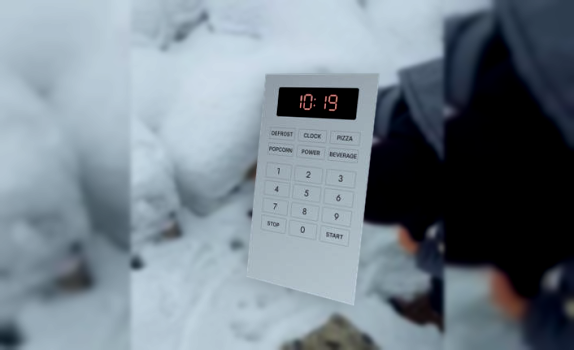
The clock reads {"hour": 10, "minute": 19}
